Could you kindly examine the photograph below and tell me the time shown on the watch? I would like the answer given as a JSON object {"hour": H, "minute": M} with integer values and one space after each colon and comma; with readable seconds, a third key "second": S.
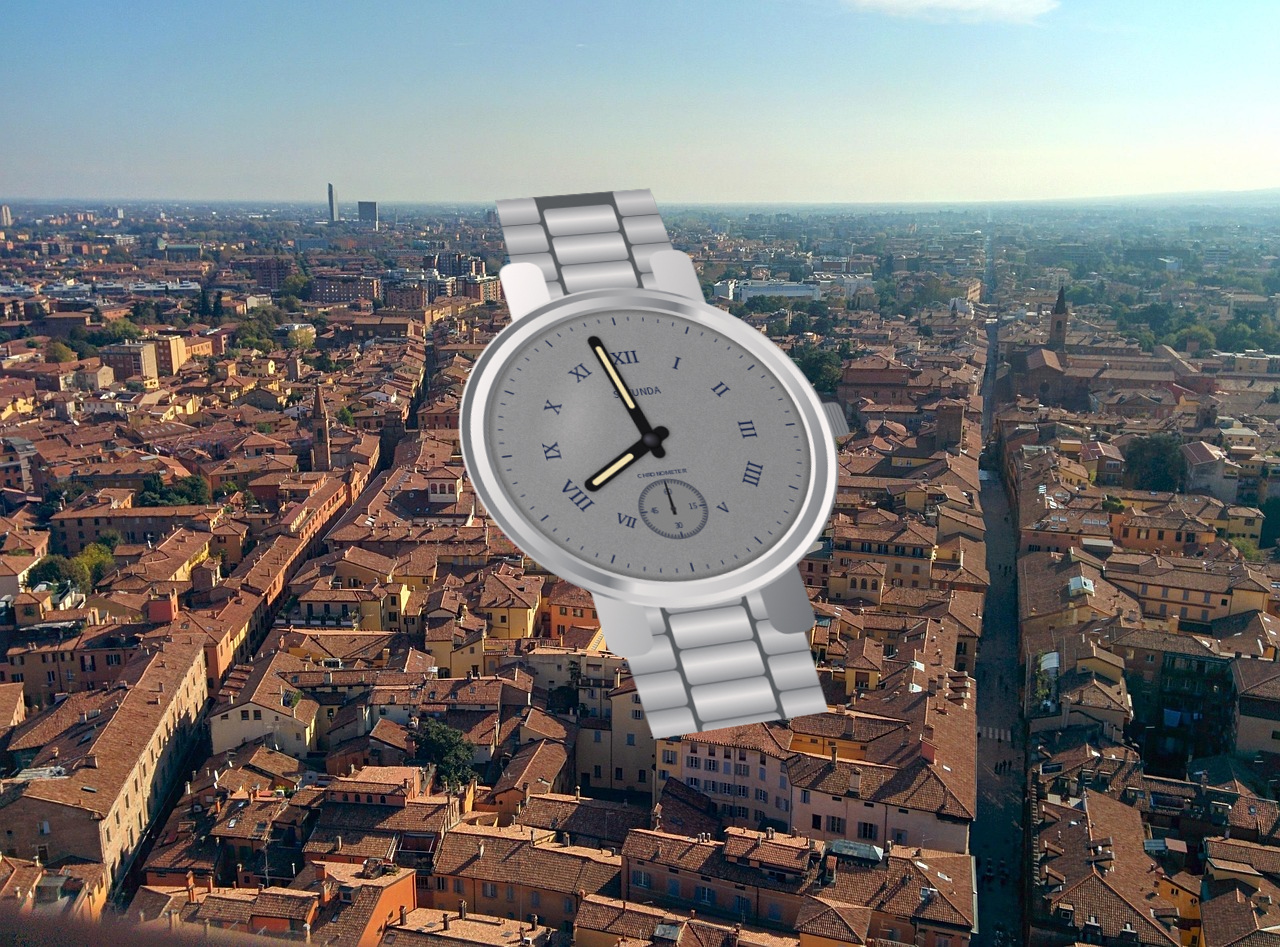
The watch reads {"hour": 7, "minute": 58}
